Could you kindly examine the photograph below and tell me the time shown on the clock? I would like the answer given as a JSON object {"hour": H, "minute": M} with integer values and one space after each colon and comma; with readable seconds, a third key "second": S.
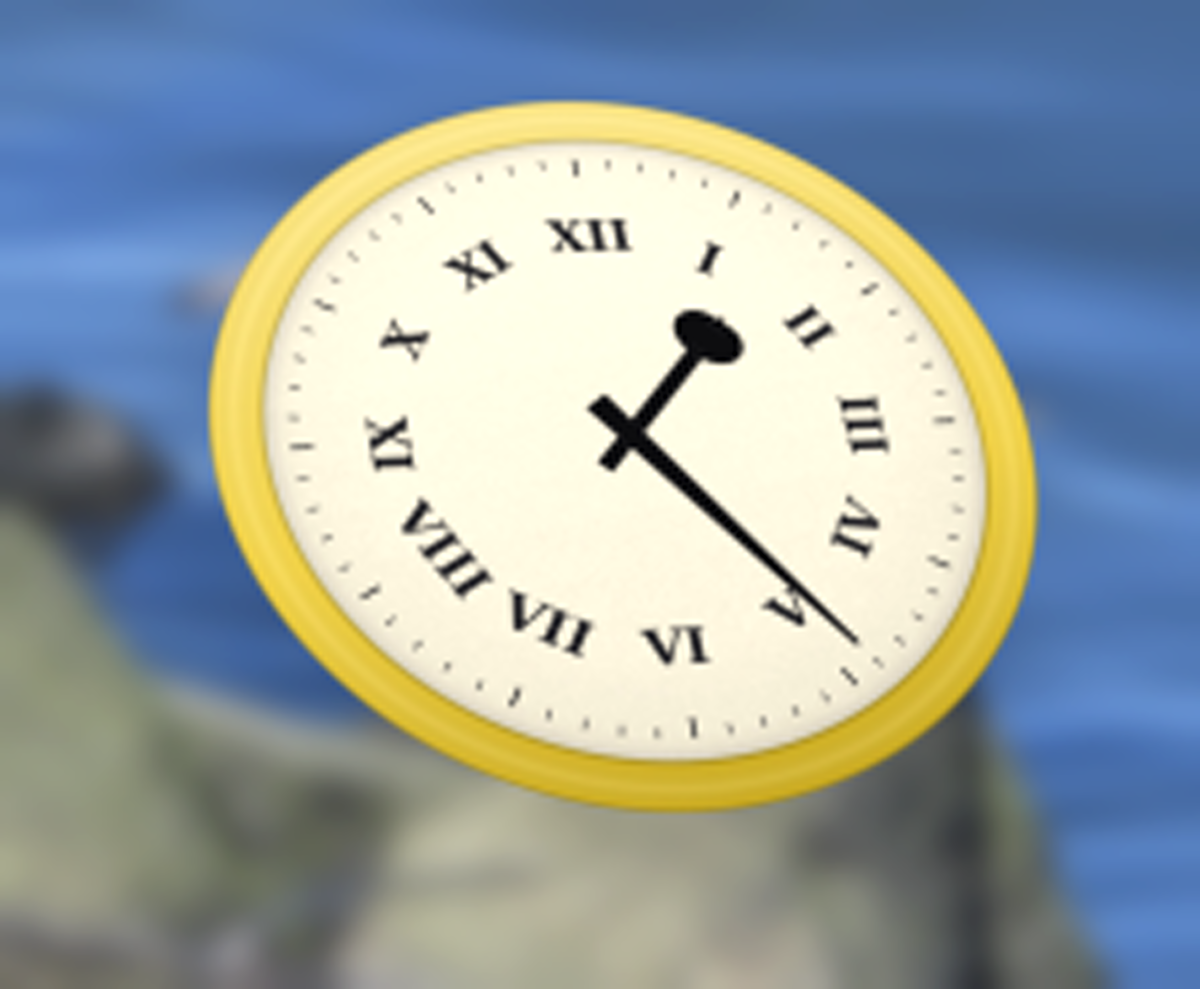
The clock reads {"hour": 1, "minute": 24}
